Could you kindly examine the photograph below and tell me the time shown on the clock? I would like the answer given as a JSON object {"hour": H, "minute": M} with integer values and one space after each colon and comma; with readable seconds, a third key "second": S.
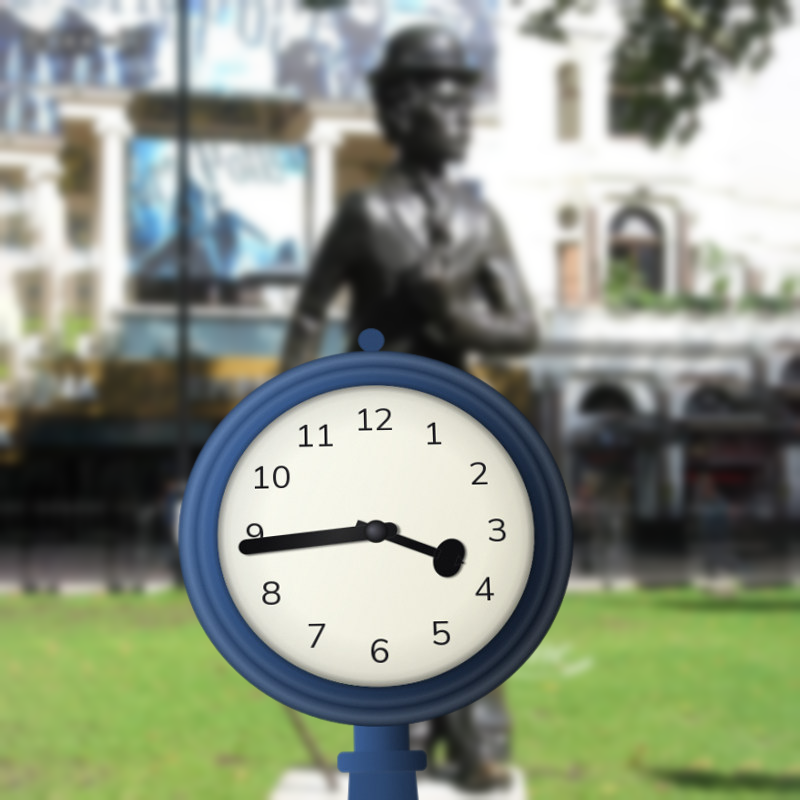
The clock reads {"hour": 3, "minute": 44}
